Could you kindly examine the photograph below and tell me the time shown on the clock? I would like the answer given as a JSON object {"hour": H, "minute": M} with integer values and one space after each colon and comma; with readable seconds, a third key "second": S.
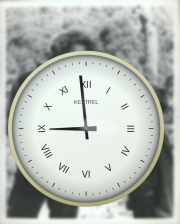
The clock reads {"hour": 8, "minute": 59}
